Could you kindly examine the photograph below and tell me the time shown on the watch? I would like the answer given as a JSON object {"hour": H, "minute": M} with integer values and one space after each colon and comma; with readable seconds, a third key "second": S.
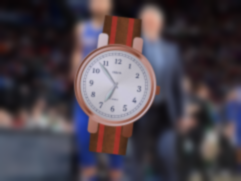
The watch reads {"hour": 6, "minute": 53}
